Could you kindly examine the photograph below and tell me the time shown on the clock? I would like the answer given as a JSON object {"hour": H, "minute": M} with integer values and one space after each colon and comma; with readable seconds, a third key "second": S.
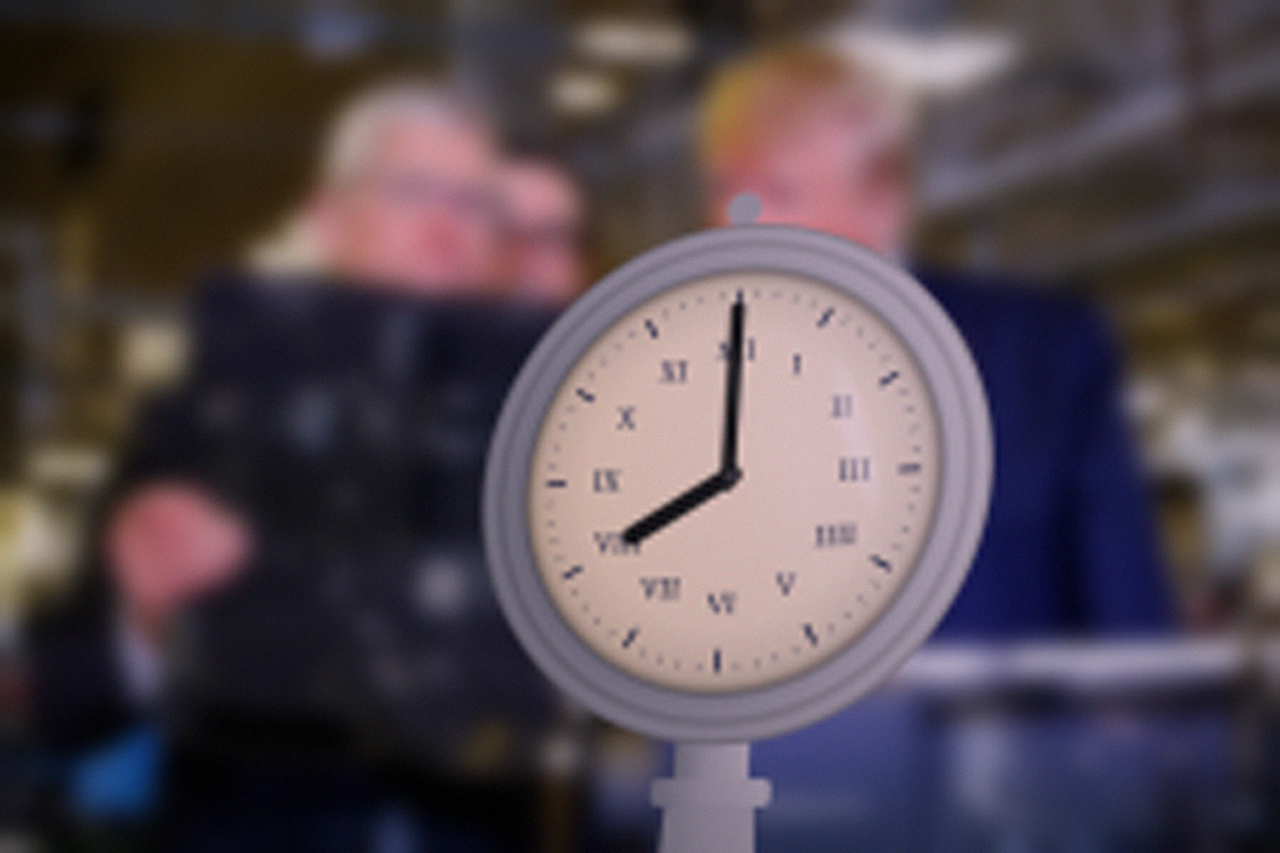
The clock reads {"hour": 8, "minute": 0}
